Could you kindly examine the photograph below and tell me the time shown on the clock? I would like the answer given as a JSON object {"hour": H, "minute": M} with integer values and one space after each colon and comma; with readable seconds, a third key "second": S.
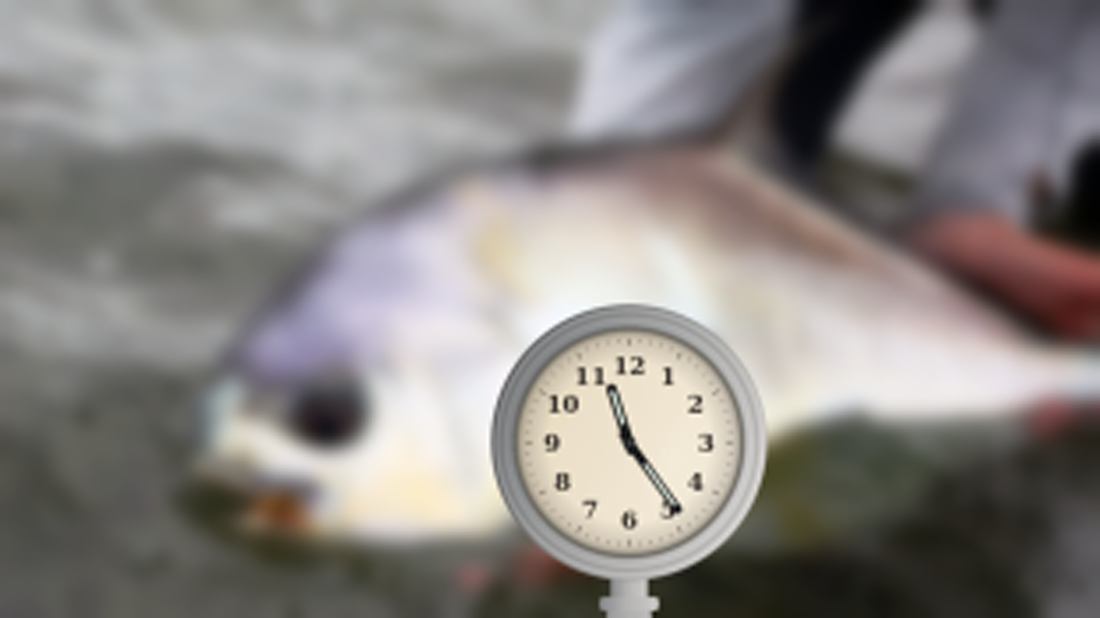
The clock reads {"hour": 11, "minute": 24}
